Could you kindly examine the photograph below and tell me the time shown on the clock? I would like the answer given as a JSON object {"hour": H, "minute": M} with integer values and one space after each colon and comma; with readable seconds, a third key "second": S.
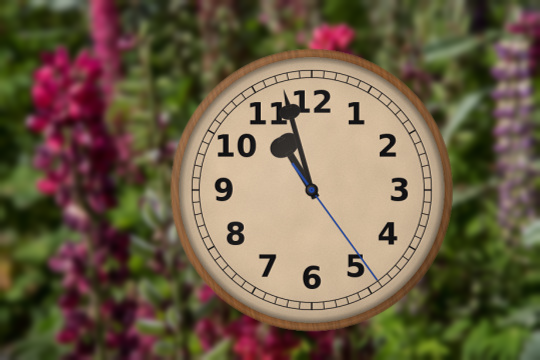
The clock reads {"hour": 10, "minute": 57, "second": 24}
